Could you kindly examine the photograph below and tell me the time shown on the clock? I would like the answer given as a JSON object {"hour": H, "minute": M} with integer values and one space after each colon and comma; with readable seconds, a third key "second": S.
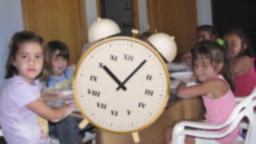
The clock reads {"hour": 10, "minute": 5}
